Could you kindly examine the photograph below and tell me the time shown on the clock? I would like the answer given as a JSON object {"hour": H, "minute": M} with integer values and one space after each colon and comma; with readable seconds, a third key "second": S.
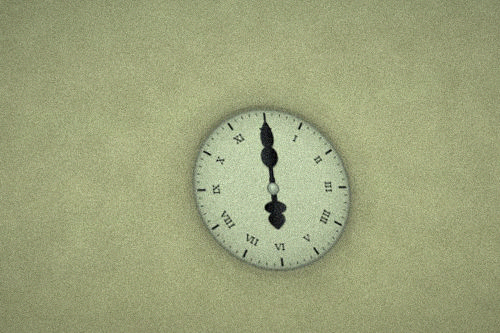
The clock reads {"hour": 6, "minute": 0}
